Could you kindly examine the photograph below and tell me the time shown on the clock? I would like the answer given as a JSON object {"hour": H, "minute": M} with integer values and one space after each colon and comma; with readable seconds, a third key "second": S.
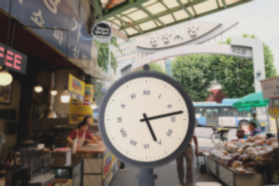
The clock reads {"hour": 5, "minute": 13}
